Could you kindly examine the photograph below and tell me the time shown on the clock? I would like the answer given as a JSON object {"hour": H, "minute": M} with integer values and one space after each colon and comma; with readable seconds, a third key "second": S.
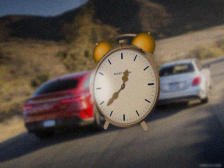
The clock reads {"hour": 12, "minute": 38}
